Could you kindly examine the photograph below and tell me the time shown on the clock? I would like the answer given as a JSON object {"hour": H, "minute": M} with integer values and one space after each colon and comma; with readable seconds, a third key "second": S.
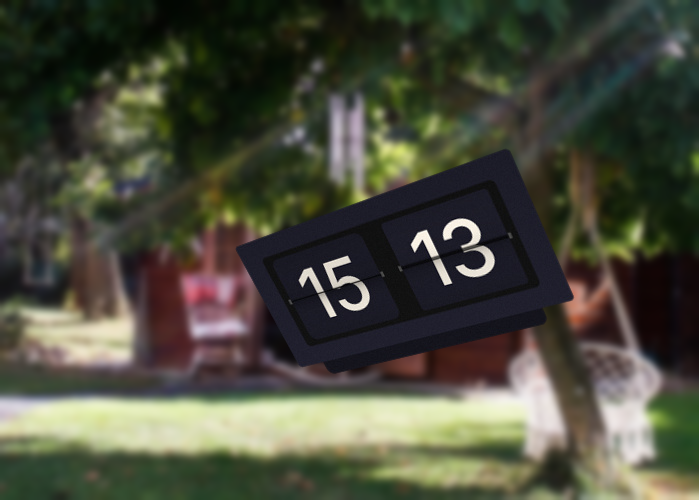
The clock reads {"hour": 15, "minute": 13}
